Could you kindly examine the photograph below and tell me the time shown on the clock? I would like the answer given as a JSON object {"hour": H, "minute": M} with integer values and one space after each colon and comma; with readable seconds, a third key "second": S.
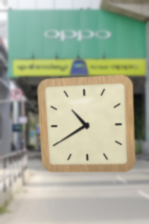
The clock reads {"hour": 10, "minute": 40}
